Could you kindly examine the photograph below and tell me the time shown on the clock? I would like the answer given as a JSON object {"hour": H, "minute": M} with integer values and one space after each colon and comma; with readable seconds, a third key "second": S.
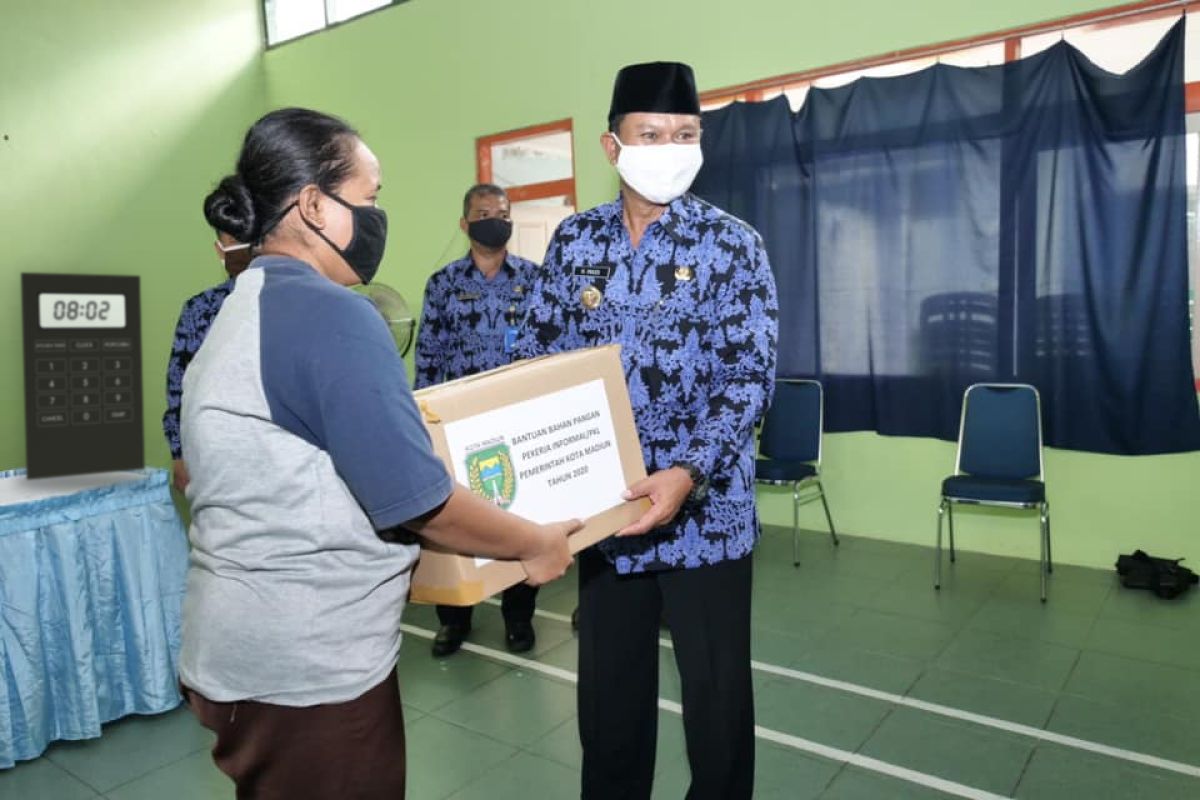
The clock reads {"hour": 8, "minute": 2}
